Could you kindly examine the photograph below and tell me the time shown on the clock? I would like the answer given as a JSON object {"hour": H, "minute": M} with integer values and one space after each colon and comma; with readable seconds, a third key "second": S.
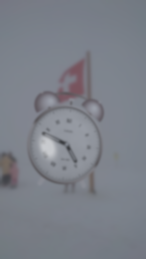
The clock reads {"hour": 4, "minute": 48}
